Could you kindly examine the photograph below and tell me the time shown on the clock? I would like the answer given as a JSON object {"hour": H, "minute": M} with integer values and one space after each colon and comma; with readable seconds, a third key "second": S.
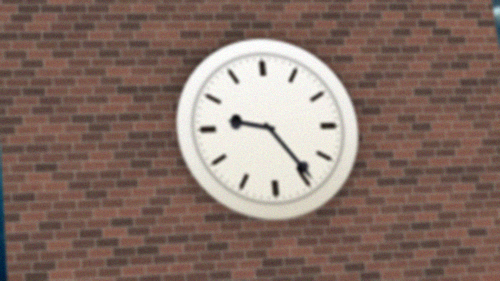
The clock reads {"hour": 9, "minute": 24}
